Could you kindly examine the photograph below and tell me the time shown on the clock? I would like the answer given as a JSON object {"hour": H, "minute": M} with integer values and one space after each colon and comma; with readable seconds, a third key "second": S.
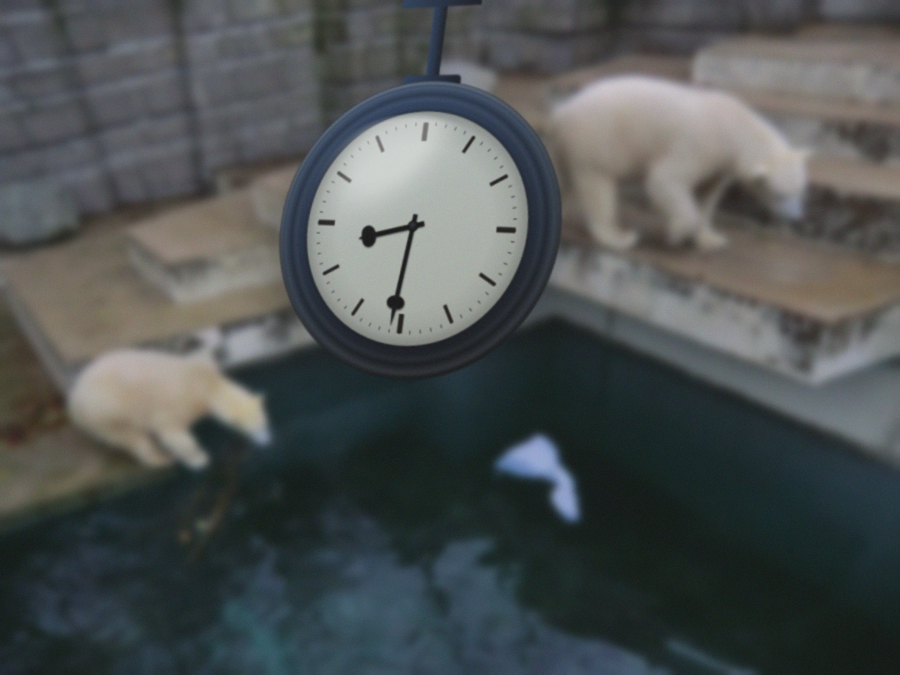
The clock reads {"hour": 8, "minute": 31}
